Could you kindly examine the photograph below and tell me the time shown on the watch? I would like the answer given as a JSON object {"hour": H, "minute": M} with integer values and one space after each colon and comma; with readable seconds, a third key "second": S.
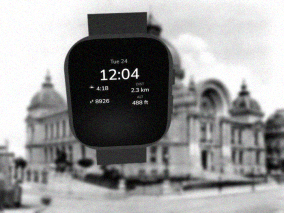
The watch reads {"hour": 12, "minute": 4}
